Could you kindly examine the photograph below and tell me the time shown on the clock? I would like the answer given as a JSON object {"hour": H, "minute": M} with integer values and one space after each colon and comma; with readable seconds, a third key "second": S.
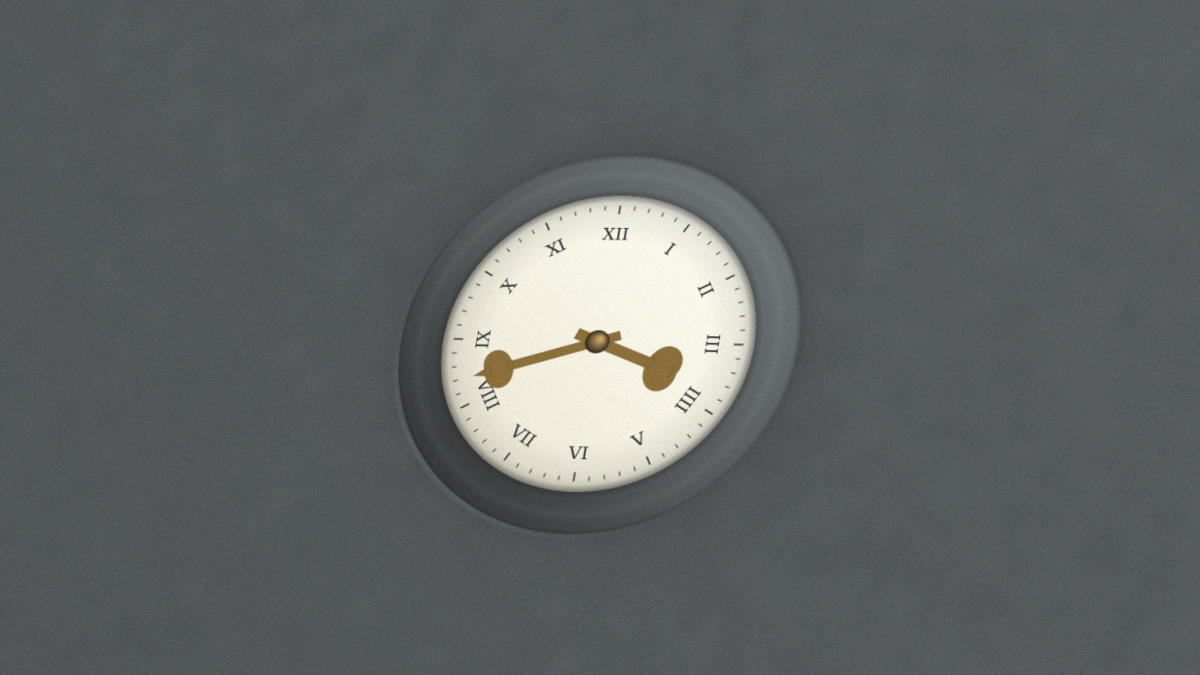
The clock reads {"hour": 3, "minute": 42}
